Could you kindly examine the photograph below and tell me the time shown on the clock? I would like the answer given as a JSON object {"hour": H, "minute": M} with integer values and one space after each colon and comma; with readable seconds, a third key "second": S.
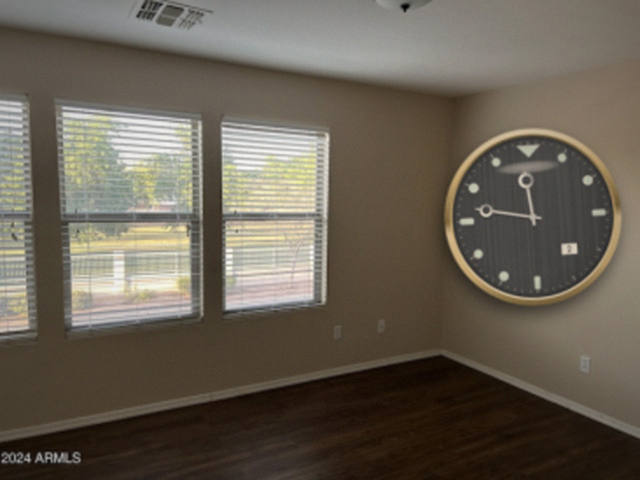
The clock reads {"hour": 11, "minute": 47}
